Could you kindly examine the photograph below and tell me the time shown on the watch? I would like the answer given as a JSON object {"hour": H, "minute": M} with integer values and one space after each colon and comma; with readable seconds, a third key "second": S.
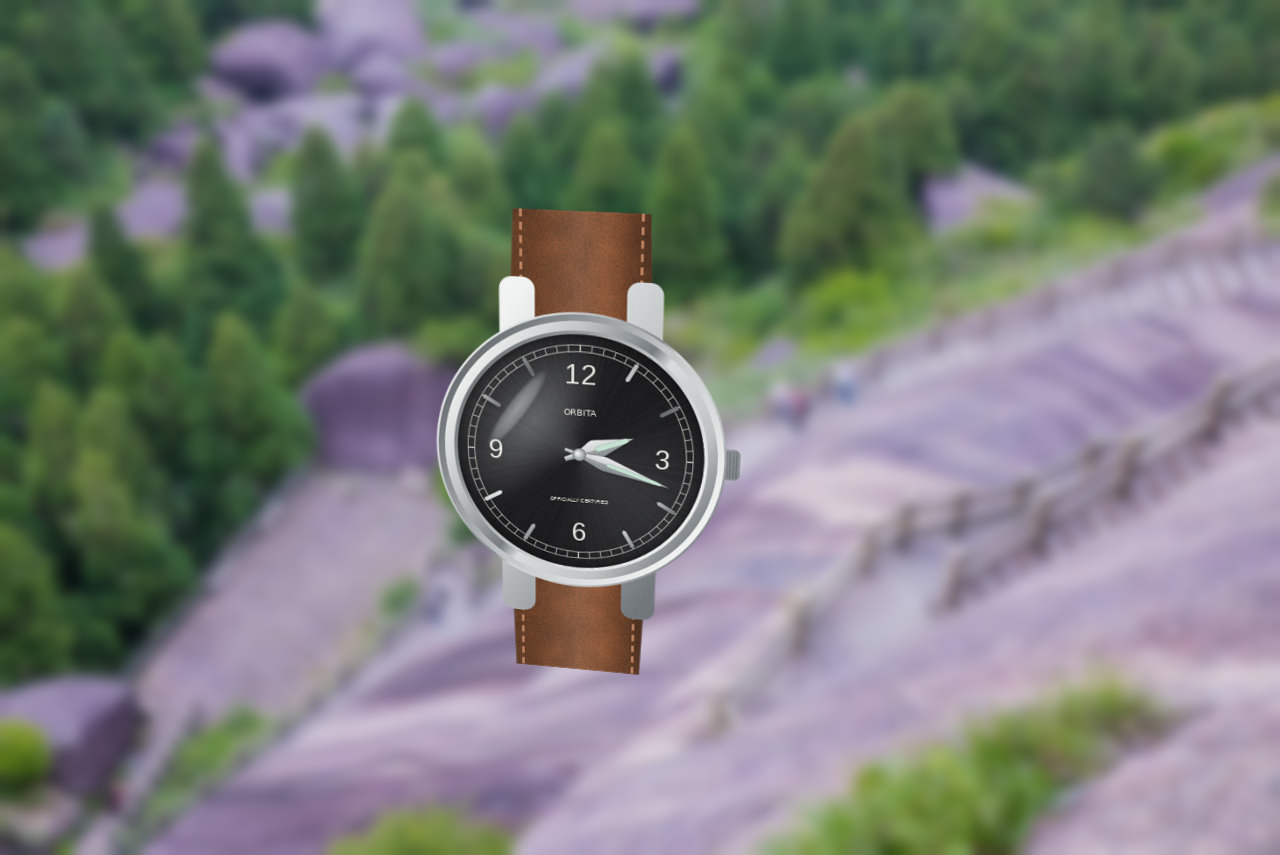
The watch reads {"hour": 2, "minute": 18}
